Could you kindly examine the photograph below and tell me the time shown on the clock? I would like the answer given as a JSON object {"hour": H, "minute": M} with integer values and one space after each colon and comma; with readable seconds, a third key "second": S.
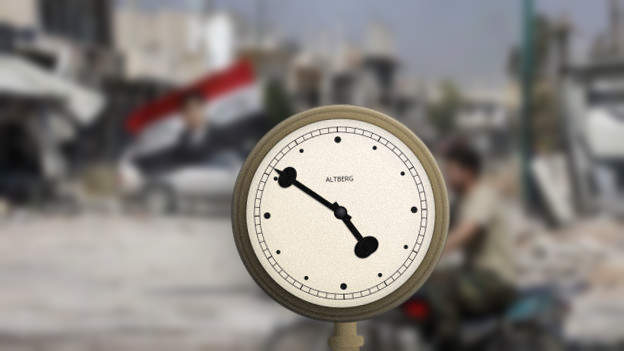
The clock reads {"hour": 4, "minute": 51}
